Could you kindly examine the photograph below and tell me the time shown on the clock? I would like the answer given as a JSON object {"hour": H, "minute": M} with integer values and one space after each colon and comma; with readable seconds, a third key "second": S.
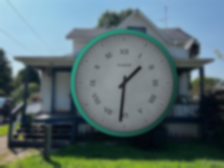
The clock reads {"hour": 1, "minute": 31}
